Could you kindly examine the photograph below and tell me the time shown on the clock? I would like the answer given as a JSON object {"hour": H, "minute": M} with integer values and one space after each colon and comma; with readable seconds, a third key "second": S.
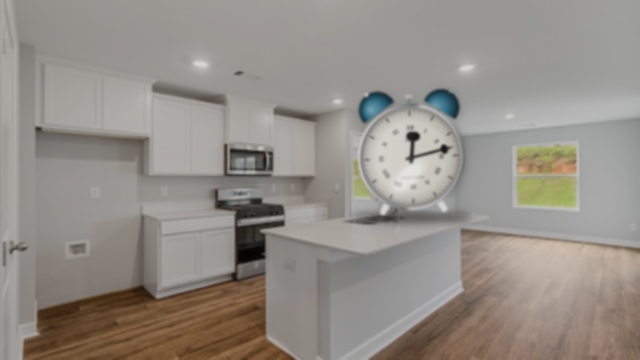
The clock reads {"hour": 12, "minute": 13}
